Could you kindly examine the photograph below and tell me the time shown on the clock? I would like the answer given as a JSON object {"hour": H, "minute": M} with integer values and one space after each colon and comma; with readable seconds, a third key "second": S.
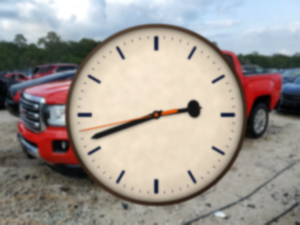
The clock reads {"hour": 2, "minute": 41, "second": 43}
